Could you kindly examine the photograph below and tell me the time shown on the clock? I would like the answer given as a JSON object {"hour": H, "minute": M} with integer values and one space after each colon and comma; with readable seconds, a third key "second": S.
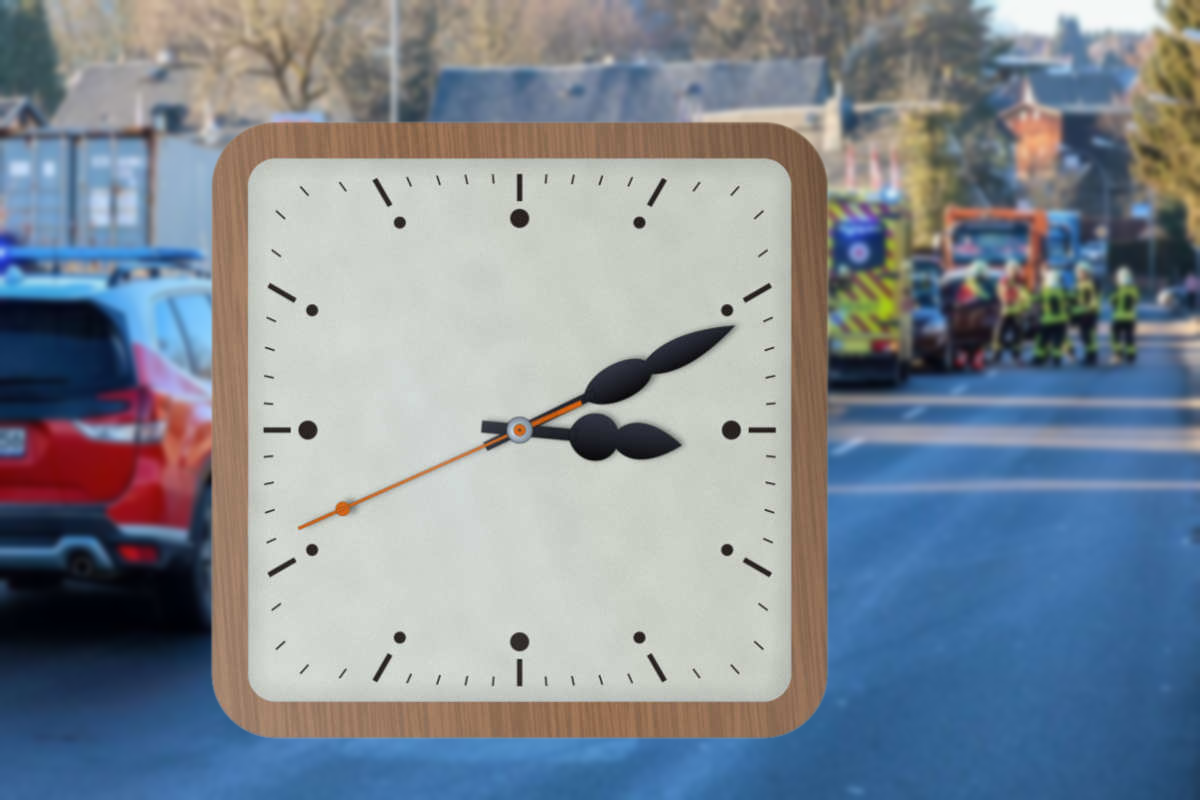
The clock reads {"hour": 3, "minute": 10, "second": 41}
